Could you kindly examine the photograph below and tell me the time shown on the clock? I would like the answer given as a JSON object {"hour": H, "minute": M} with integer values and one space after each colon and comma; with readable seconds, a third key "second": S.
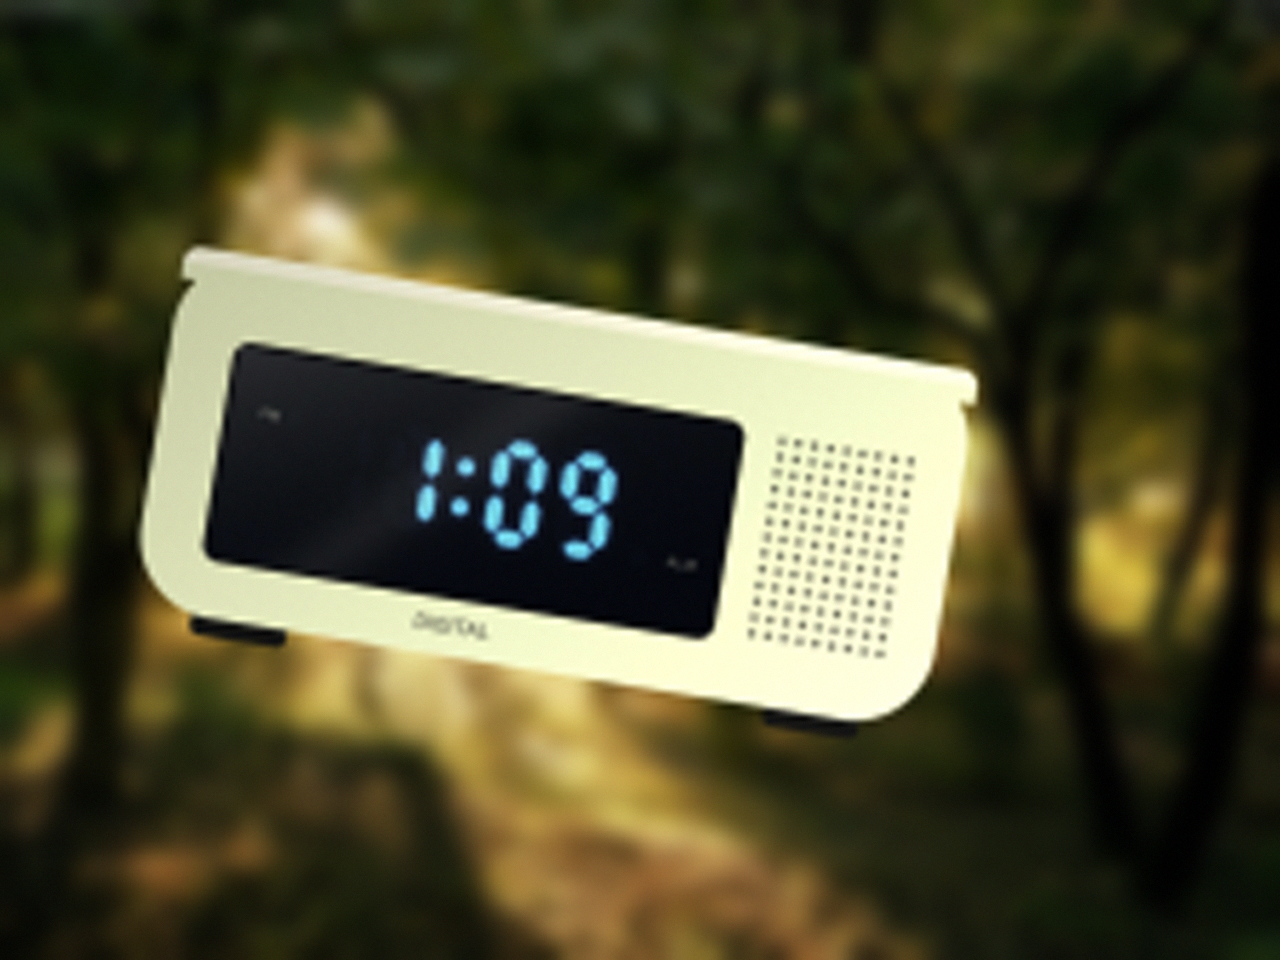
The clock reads {"hour": 1, "minute": 9}
